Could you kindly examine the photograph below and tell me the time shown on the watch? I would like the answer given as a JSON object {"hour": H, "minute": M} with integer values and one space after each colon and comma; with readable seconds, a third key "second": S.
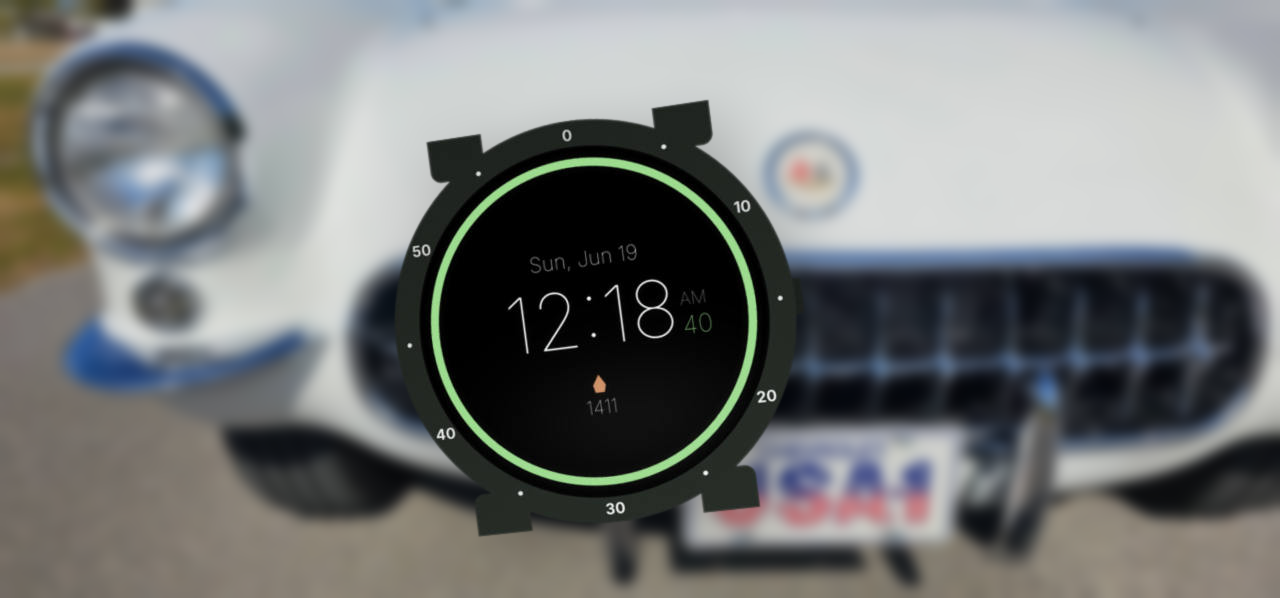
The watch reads {"hour": 12, "minute": 18, "second": 40}
